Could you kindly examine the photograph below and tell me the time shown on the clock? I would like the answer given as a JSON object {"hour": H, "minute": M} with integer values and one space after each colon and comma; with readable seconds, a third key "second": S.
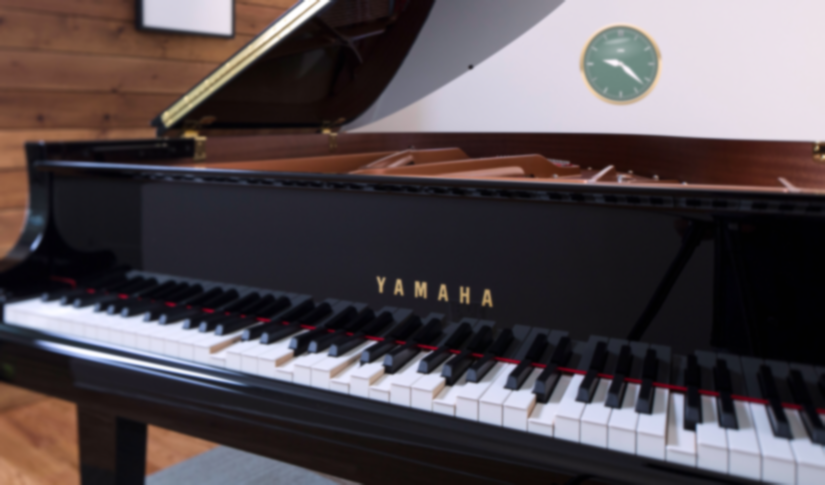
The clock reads {"hour": 9, "minute": 22}
